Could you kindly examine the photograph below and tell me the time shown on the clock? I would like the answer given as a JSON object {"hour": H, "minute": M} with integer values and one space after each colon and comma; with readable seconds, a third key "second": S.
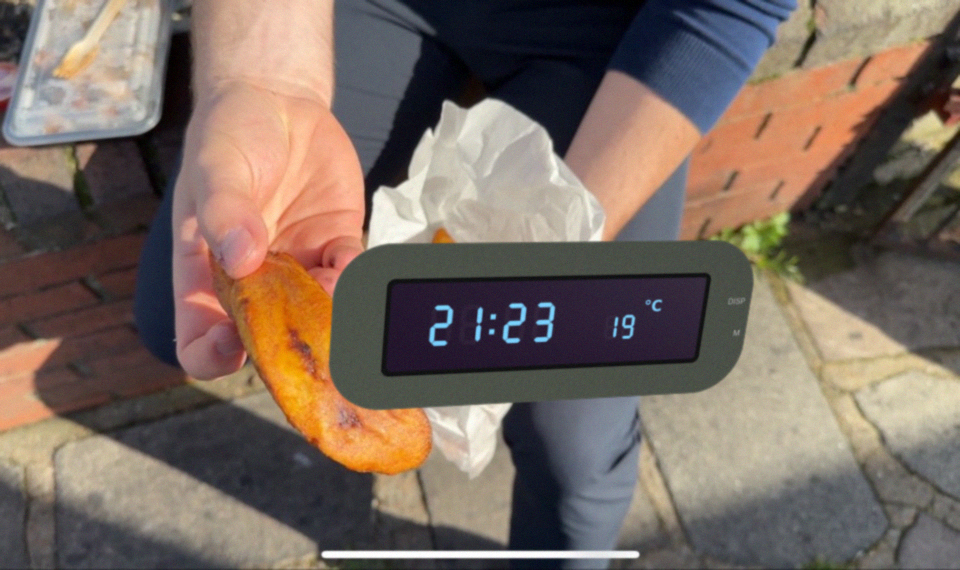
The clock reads {"hour": 21, "minute": 23}
